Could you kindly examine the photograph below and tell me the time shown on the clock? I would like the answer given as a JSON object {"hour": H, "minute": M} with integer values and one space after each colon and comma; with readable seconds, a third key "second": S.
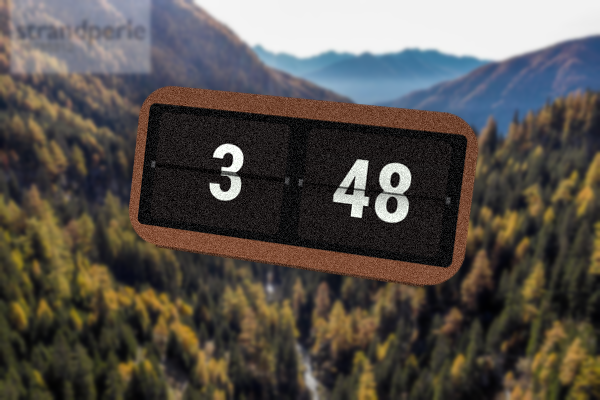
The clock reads {"hour": 3, "minute": 48}
